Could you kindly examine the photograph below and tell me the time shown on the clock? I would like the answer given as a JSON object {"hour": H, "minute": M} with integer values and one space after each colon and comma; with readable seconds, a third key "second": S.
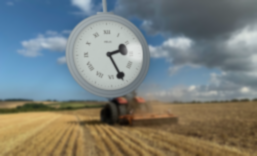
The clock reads {"hour": 2, "minute": 26}
